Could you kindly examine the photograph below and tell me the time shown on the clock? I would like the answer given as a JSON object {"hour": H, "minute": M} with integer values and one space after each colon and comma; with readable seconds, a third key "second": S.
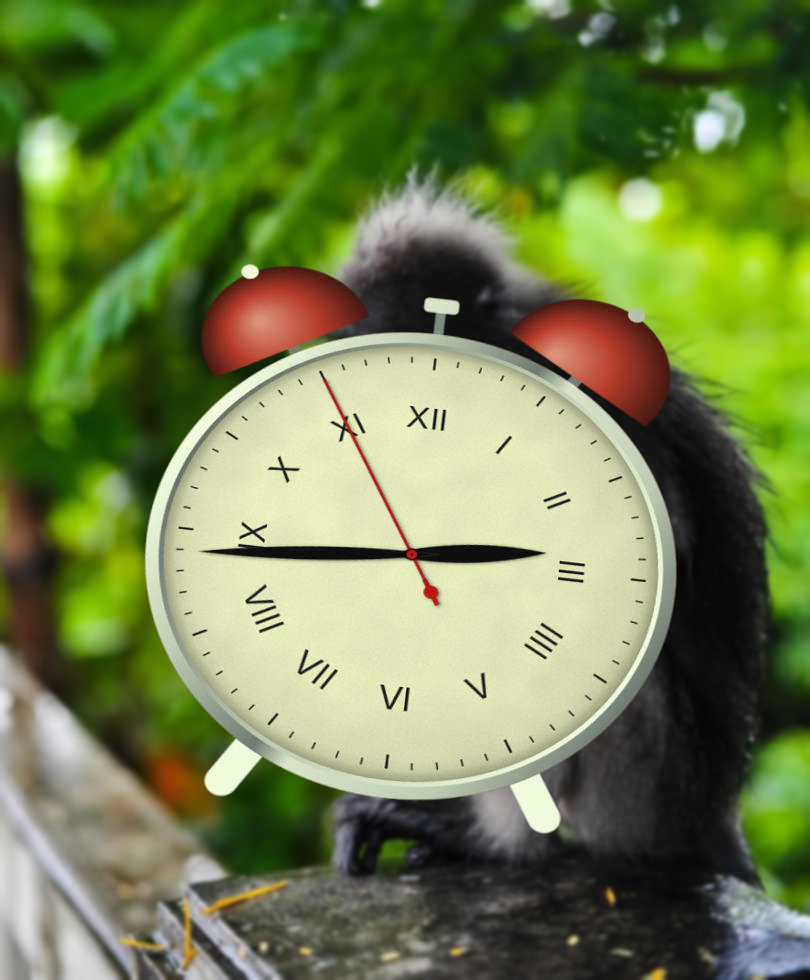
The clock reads {"hour": 2, "minute": 43, "second": 55}
